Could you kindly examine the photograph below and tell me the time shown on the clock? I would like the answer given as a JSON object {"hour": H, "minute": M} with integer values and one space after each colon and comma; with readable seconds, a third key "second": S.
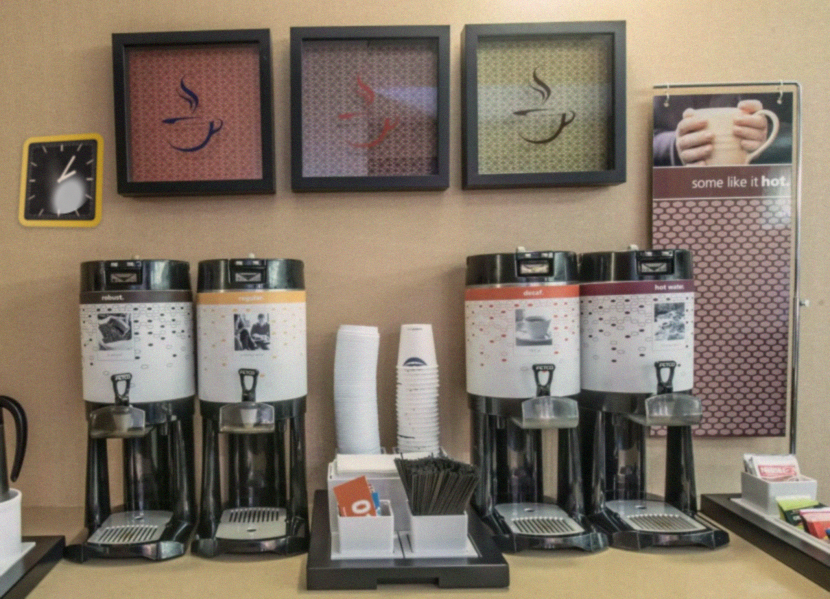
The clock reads {"hour": 2, "minute": 5}
